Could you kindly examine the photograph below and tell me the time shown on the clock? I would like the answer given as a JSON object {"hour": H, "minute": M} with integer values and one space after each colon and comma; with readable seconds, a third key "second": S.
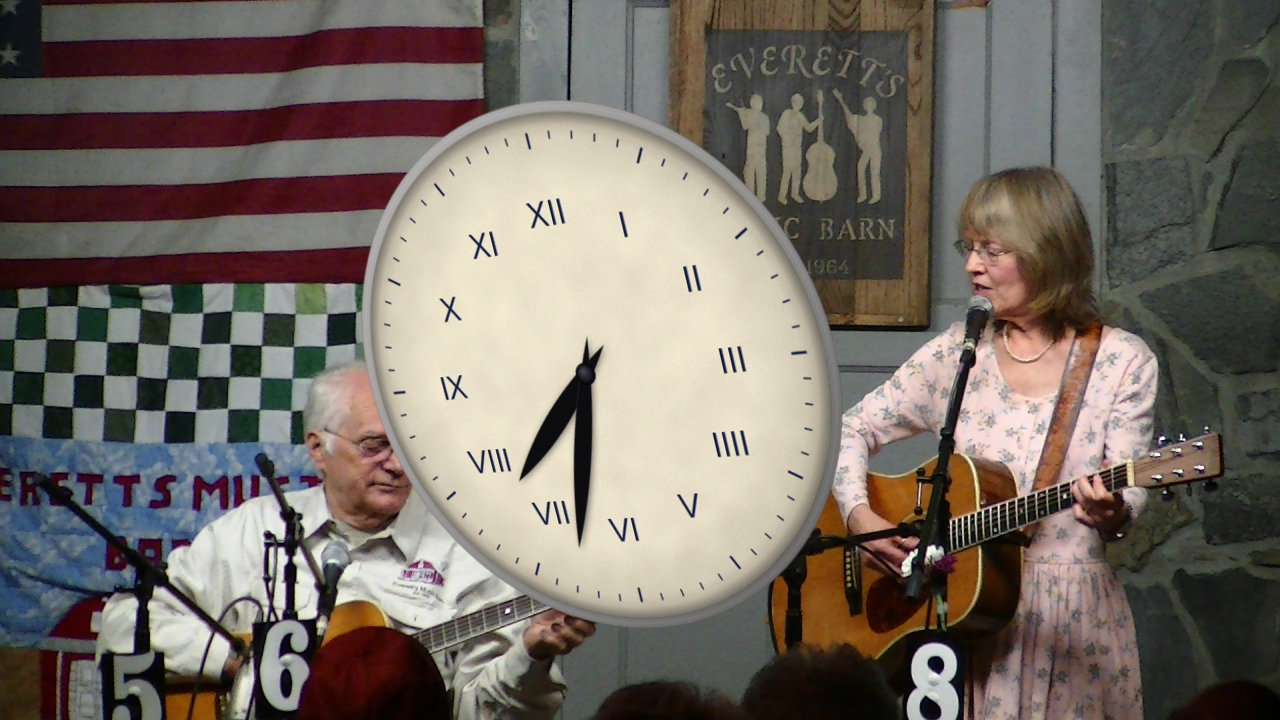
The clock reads {"hour": 7, "minute": 33}
